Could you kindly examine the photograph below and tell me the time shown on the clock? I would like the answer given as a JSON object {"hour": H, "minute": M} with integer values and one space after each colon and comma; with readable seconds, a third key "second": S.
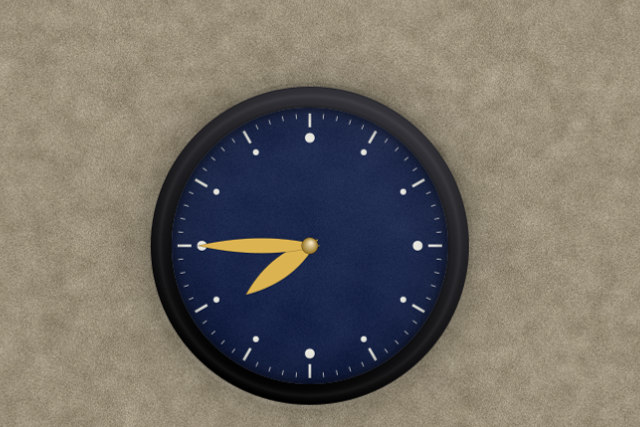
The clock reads {"hour": 7, "minute": 45}
